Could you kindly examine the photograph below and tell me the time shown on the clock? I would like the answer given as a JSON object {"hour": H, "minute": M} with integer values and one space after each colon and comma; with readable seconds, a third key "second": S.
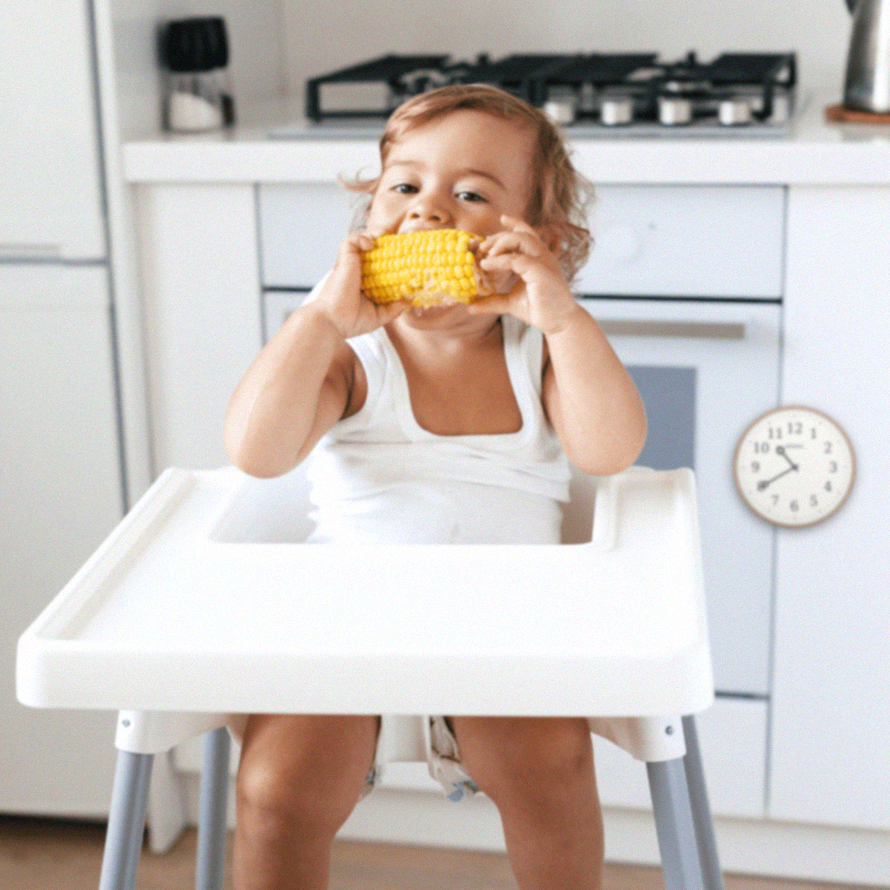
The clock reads {"hour": 10, "minute": 40}
